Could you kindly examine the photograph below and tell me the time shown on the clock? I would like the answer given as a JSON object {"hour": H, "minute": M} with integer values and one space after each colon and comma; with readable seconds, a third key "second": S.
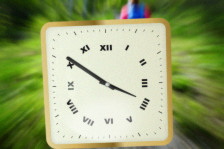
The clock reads {"hour": 3, "minute": 51}
